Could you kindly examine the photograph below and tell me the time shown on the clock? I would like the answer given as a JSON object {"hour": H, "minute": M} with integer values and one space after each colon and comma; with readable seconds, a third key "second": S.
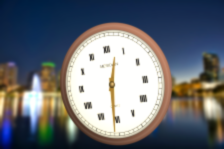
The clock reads {"hour": 12, "minute": 31}
